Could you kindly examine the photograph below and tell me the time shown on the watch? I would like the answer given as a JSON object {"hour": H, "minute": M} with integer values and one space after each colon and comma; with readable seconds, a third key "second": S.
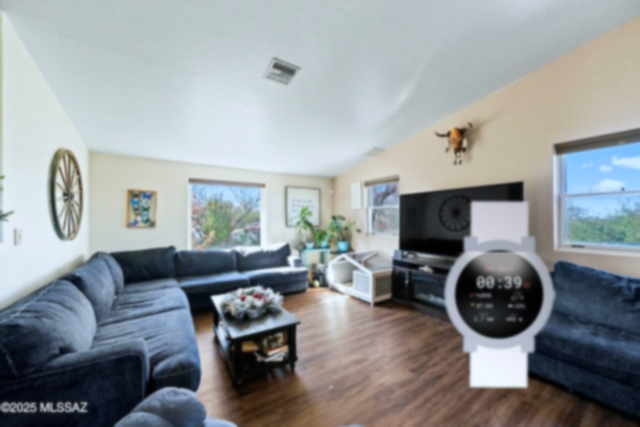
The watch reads {"hour": 0, "minute": 39}
